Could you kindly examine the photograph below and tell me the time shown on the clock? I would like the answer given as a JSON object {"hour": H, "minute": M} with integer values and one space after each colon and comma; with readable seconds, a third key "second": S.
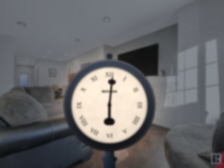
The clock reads {"hour": 6, "minute": 1}
